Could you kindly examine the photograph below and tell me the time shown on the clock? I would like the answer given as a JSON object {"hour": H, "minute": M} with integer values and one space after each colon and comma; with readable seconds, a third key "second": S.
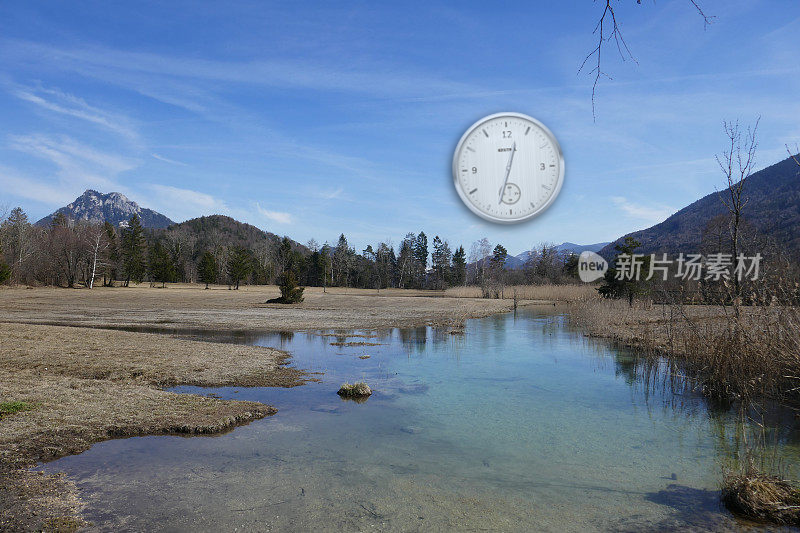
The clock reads {"hour": 12, "minute": 33}
